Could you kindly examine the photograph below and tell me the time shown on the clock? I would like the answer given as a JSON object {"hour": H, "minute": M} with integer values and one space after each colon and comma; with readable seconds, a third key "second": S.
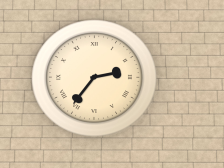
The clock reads {"hour": 2, "minute": 36}
